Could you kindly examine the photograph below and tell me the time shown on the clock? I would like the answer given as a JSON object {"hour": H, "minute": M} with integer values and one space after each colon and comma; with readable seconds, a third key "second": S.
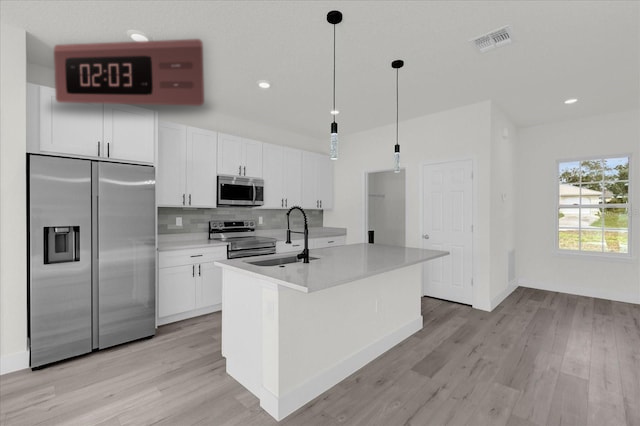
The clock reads {"hour": 2, "minute": 3}
